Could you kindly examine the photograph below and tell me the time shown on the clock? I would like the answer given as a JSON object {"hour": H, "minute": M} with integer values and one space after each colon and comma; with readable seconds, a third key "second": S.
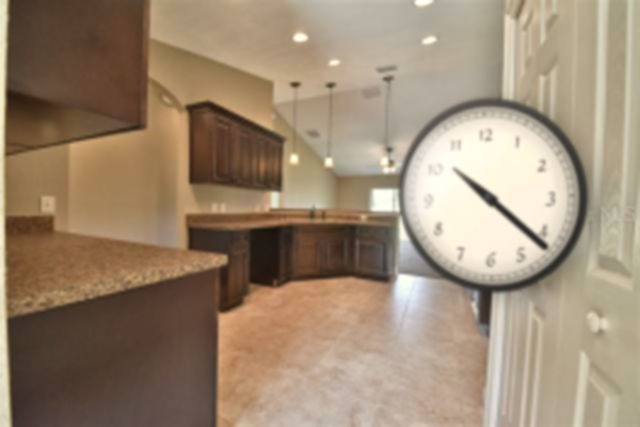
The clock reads {"hour": 10, "minute": 22}
